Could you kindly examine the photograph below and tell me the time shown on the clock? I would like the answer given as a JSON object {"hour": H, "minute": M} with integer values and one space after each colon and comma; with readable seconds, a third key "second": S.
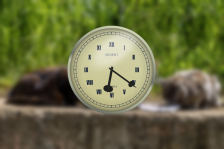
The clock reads {"hour": 6, "minute": 21}
